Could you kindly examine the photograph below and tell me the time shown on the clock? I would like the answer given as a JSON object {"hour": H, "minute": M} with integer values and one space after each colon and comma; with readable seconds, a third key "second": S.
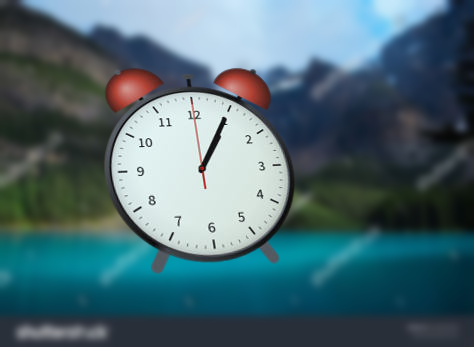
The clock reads {"hour": 1, "minute": 5, "second": 0}
